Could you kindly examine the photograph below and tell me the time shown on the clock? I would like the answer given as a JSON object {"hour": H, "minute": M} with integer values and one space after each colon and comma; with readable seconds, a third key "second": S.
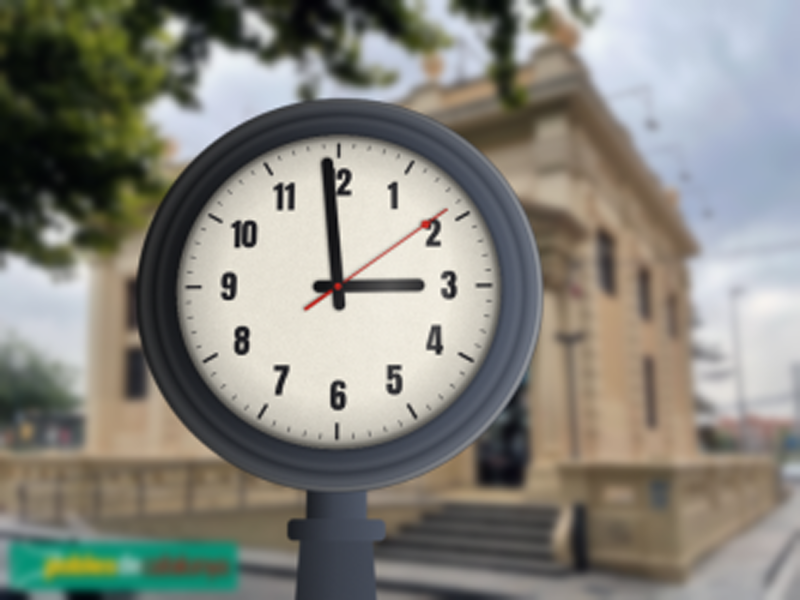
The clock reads {"hour": 2, "minute": 59, "second": 9}
